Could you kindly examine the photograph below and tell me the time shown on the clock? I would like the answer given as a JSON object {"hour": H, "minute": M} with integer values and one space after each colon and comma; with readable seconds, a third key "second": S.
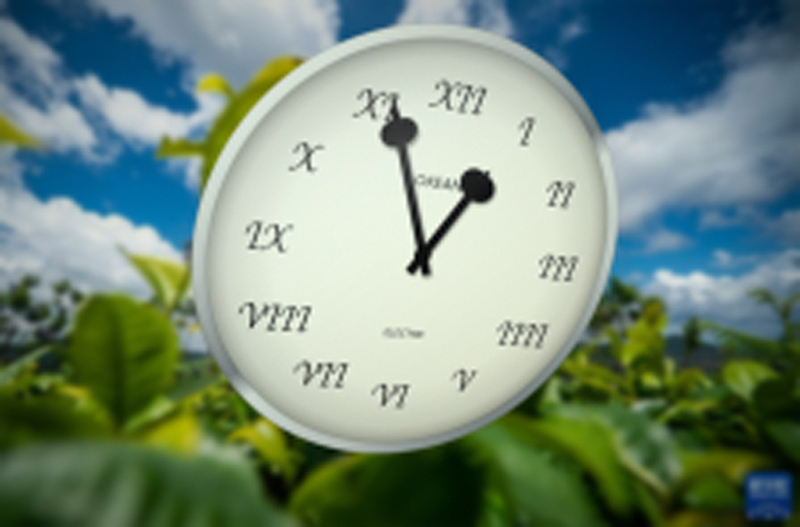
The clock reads {"hour": 12, "minute": 56}
